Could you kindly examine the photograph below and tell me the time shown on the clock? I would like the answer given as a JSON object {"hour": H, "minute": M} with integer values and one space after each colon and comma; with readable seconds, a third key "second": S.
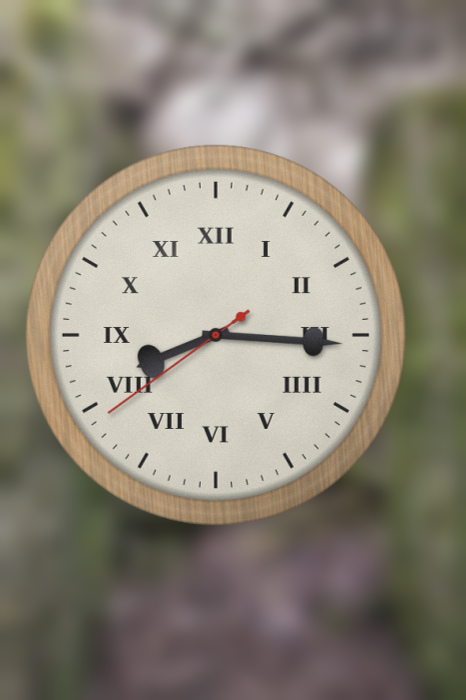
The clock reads {"hour": 8, "minute": 15, "second": 39}
